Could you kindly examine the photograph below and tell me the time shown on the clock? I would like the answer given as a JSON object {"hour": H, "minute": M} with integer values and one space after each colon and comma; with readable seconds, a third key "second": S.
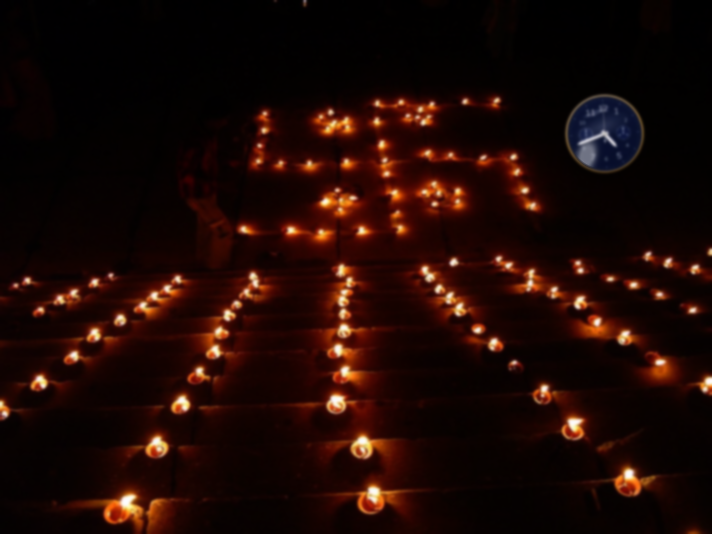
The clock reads {"hour": 4, "minute": 42}
